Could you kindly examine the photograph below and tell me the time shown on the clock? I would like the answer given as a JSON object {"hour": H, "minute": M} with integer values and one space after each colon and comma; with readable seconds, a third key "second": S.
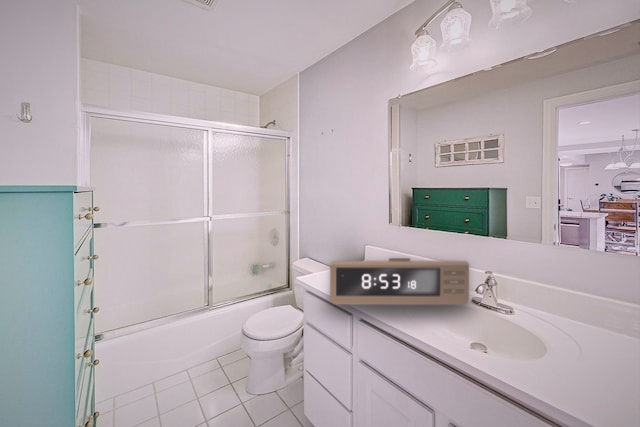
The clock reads {"hour": 8, "minute": 53}
